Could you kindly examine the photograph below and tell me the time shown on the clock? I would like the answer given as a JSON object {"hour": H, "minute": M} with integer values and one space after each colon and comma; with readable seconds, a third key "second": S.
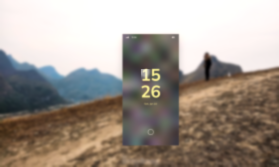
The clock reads {"hour": 15, "minute": 26}
